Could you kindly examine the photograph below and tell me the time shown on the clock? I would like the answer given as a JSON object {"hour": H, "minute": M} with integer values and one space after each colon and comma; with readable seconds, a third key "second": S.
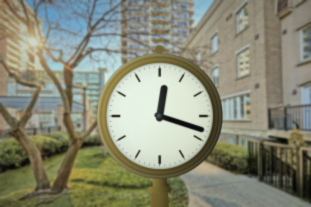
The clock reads {"hour": 12, "minute": 18}
